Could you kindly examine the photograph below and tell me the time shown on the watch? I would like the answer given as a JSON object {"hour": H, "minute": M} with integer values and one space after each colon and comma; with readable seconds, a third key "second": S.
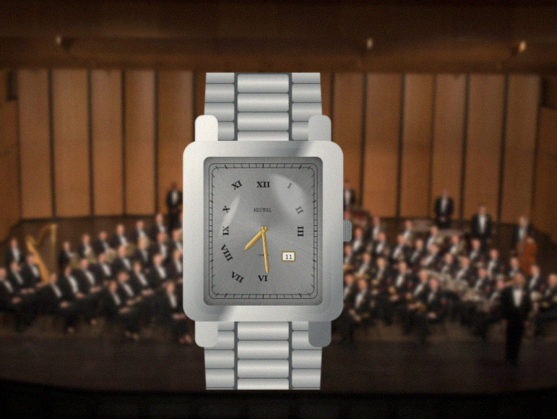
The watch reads {"hour": 7, "minute": 29}
